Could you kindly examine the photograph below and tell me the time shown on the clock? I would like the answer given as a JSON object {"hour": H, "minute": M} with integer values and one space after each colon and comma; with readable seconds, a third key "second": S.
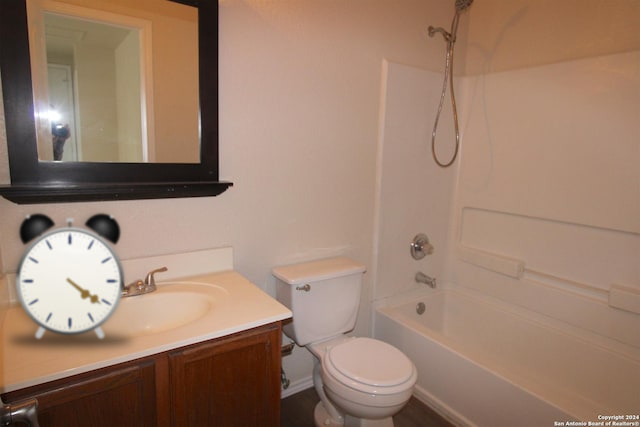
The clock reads {"hour": 4, "minute": 21}
